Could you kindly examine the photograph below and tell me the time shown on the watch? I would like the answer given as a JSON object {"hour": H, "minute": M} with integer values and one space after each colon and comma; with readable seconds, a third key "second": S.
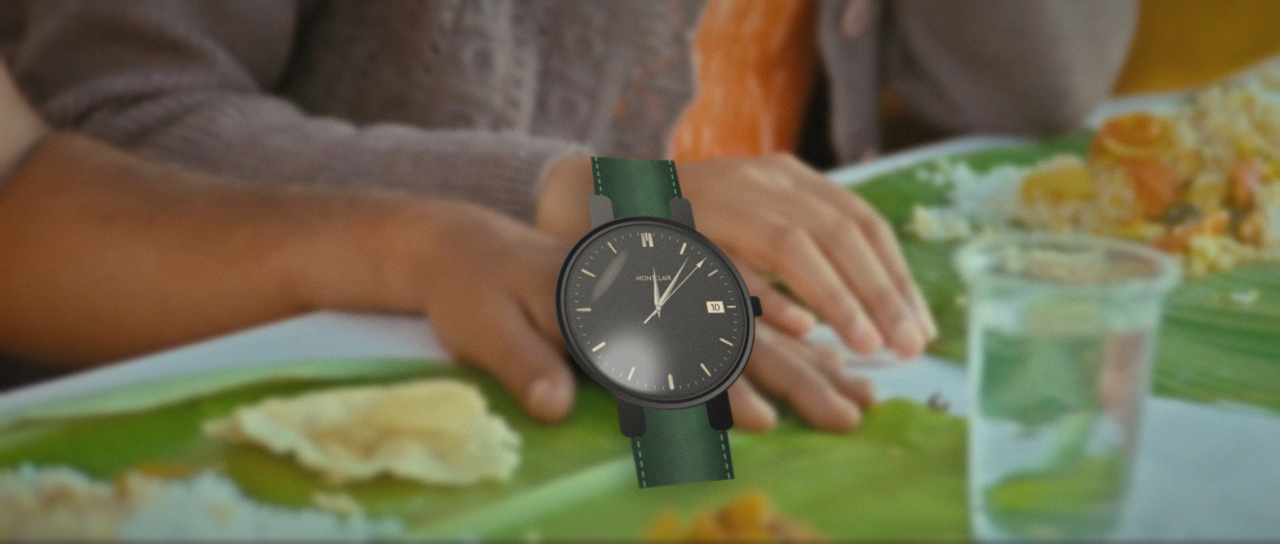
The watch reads {"hour": 12, "minute": 6, "second": 8}
